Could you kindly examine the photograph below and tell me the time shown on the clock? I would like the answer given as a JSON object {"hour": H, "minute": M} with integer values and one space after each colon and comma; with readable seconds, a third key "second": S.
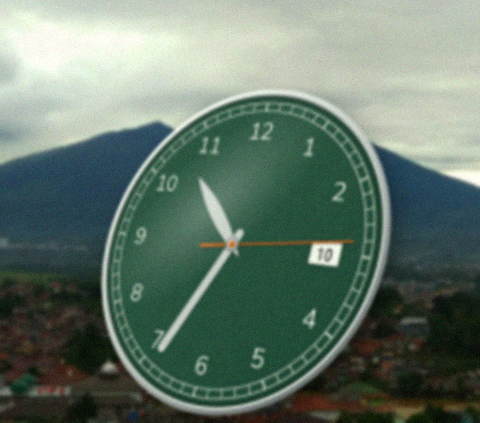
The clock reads {"hour": 10, "minute": 34, "second": 14}
